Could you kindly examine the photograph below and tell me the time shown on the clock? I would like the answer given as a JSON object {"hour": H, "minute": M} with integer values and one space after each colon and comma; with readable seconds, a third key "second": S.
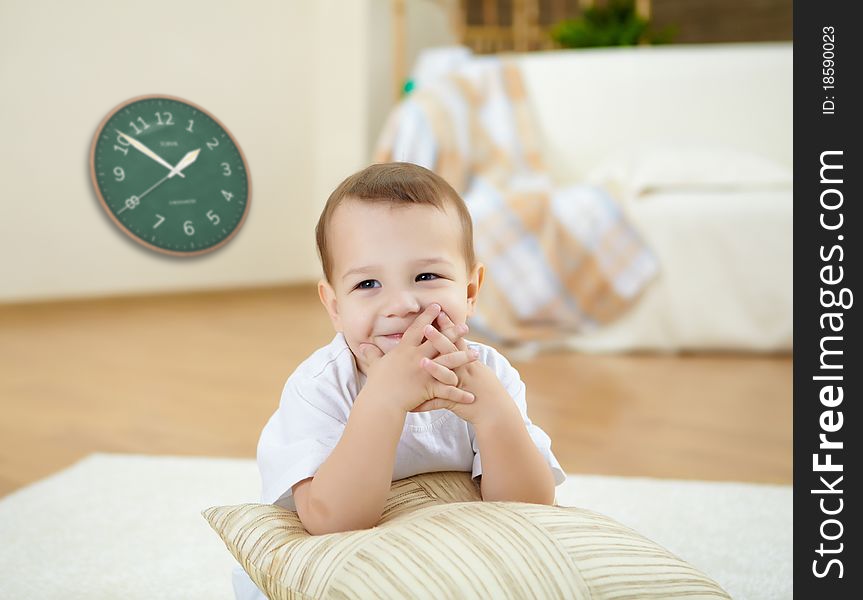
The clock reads {"hour": 1, "minute": 51, "second": 40}
